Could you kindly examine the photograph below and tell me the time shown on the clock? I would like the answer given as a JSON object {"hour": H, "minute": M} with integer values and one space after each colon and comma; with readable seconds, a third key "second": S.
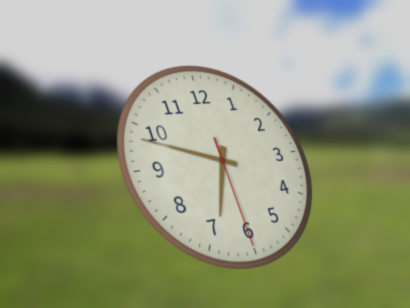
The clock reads {"hour": 6, "minute": 48, "second": 30}
